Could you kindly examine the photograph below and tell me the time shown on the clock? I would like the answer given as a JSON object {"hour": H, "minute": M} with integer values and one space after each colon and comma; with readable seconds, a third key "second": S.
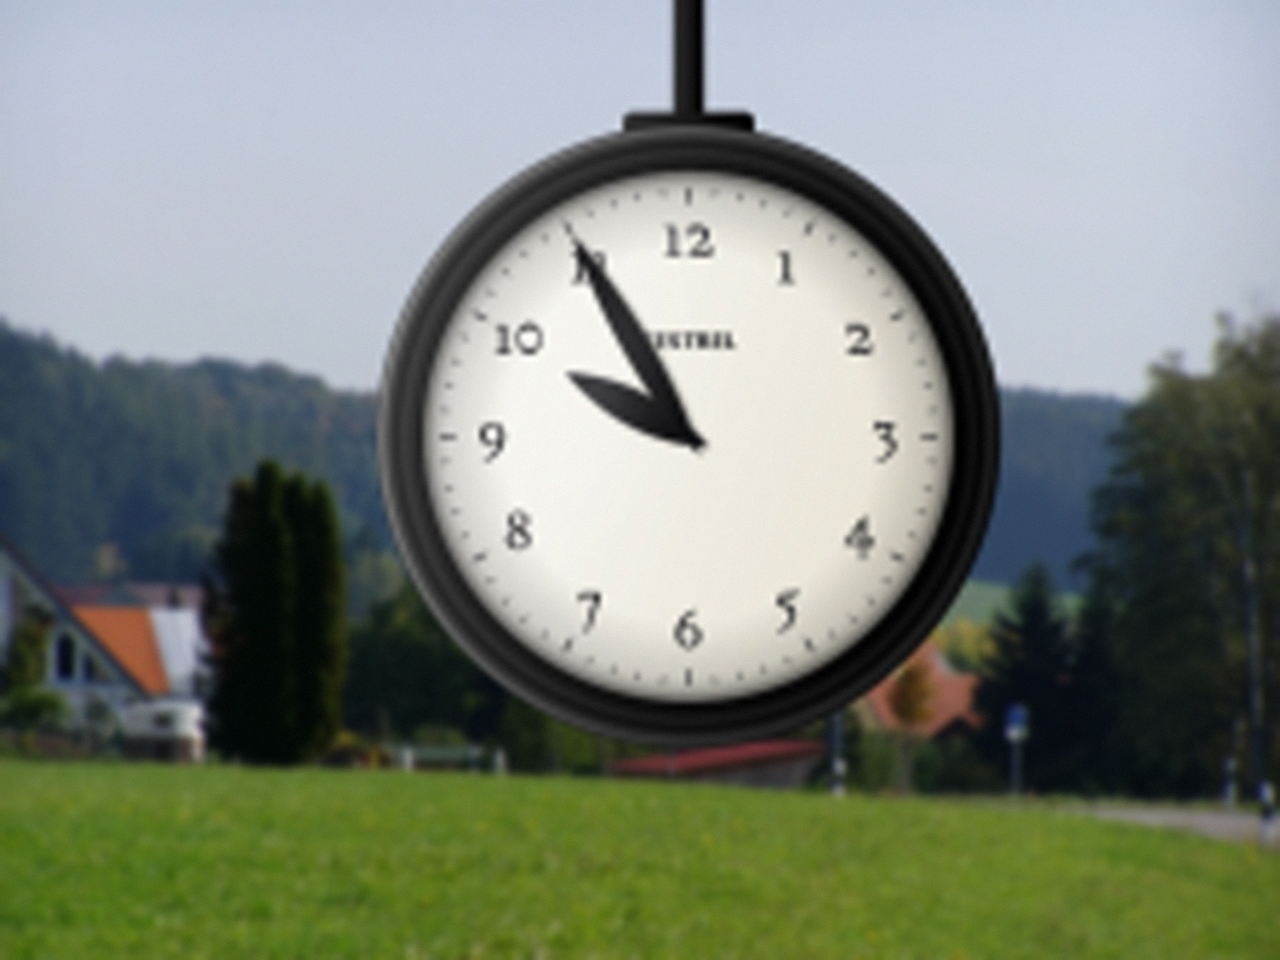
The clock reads {"hour": 9, "minute": 55}
